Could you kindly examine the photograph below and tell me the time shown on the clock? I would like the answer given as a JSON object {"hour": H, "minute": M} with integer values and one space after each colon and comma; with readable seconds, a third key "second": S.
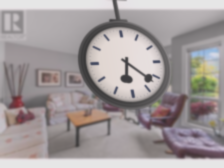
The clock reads {"hour": 6, "minute": 22}
